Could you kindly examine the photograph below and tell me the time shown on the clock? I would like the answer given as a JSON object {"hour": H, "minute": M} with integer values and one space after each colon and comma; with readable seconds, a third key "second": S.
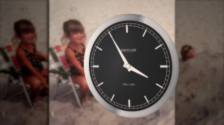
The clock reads {"hour": 3, "minute": 55}
